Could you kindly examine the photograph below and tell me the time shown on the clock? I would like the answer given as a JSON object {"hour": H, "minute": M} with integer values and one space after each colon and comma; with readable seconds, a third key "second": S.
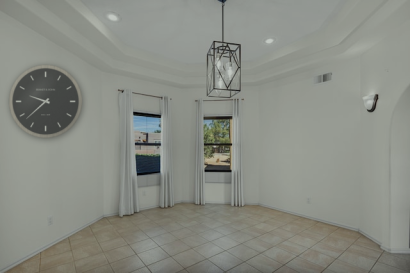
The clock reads {"hour": 9, "minute": 38}
